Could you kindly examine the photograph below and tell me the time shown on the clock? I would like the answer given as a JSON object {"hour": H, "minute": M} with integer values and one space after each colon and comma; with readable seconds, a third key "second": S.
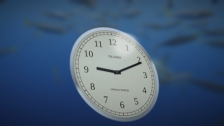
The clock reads {"hour": 9, "minute": 11}
